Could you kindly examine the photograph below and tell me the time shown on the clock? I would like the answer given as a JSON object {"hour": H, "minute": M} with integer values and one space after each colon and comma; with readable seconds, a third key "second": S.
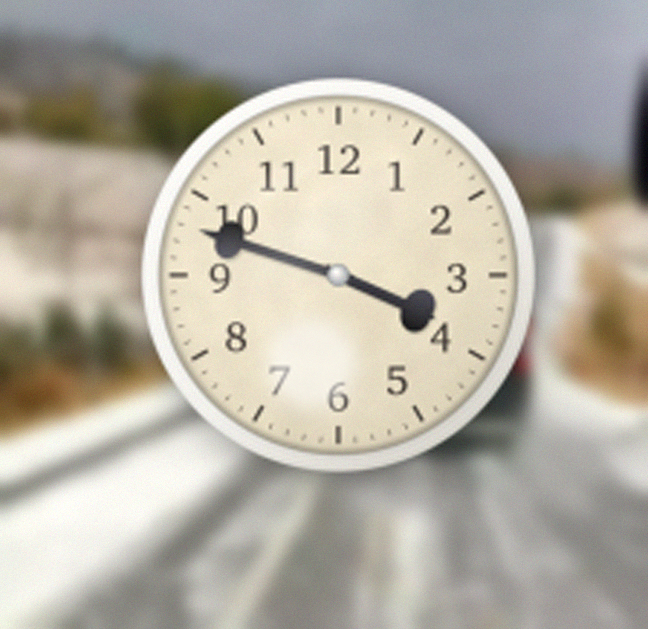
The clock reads {"hour": 3, "minute": 48}
